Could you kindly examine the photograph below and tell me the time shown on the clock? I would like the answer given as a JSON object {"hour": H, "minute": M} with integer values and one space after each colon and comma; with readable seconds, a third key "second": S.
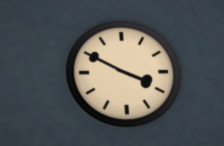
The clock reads {"hour": 3, "minute": 50}
